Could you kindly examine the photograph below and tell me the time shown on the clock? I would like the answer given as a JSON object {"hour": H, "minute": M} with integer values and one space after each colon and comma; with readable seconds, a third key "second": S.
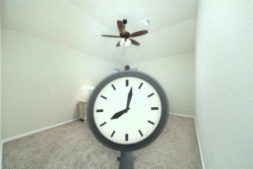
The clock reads {"hour": 8, "minute": 2}
